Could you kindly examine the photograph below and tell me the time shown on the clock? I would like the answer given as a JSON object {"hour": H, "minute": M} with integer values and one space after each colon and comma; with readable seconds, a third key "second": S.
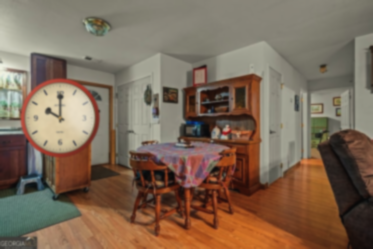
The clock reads {"hour": 10, "minute": 0}
